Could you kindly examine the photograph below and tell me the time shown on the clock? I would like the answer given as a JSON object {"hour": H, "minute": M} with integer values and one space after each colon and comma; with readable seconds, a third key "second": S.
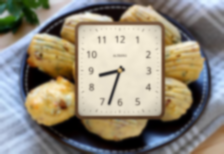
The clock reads {"hour": 8, "minute": 33}
